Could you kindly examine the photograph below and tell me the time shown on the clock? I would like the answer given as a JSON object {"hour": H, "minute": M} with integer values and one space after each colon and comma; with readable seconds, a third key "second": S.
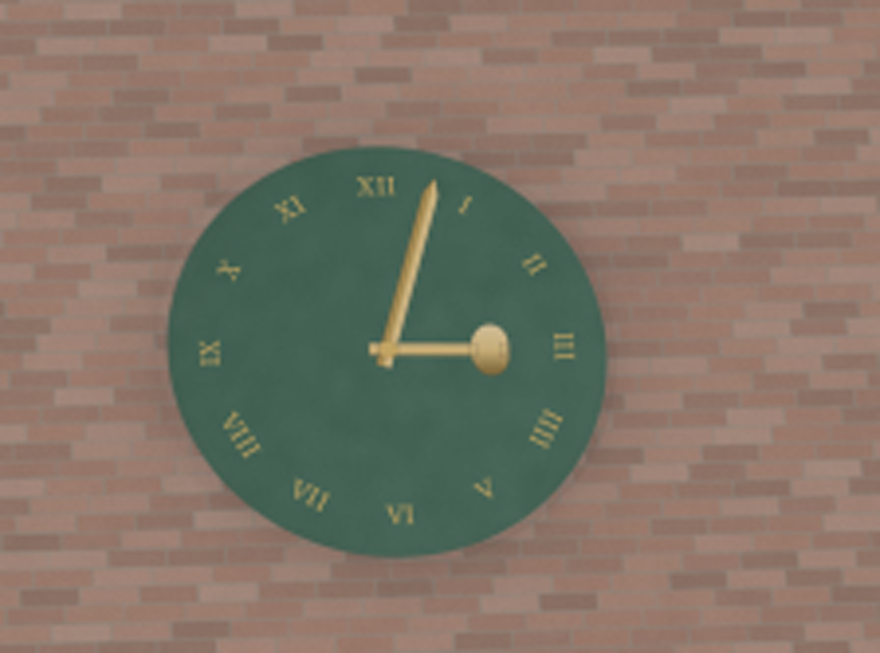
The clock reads {"hour": 3, "minute": 3}
